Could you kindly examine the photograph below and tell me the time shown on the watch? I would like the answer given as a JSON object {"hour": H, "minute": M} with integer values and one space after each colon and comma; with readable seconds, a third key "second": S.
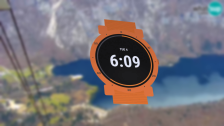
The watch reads {"hour": 6, "minute": 9}
